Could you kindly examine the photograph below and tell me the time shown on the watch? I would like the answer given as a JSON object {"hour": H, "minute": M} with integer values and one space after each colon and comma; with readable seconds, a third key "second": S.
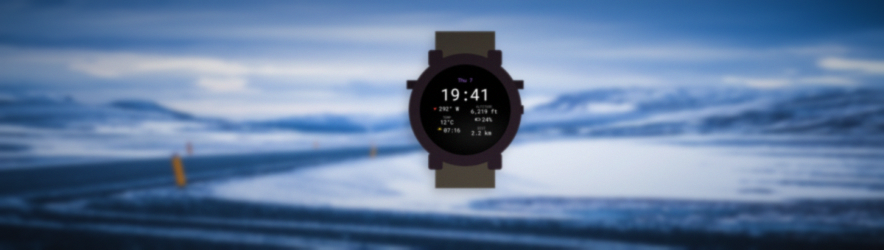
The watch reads {"hour": 19, "minute": 41}
